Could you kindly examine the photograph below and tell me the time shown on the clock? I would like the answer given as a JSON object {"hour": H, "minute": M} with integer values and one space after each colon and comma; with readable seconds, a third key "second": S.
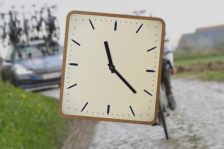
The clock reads {"hour": 11, "minute": 22}
